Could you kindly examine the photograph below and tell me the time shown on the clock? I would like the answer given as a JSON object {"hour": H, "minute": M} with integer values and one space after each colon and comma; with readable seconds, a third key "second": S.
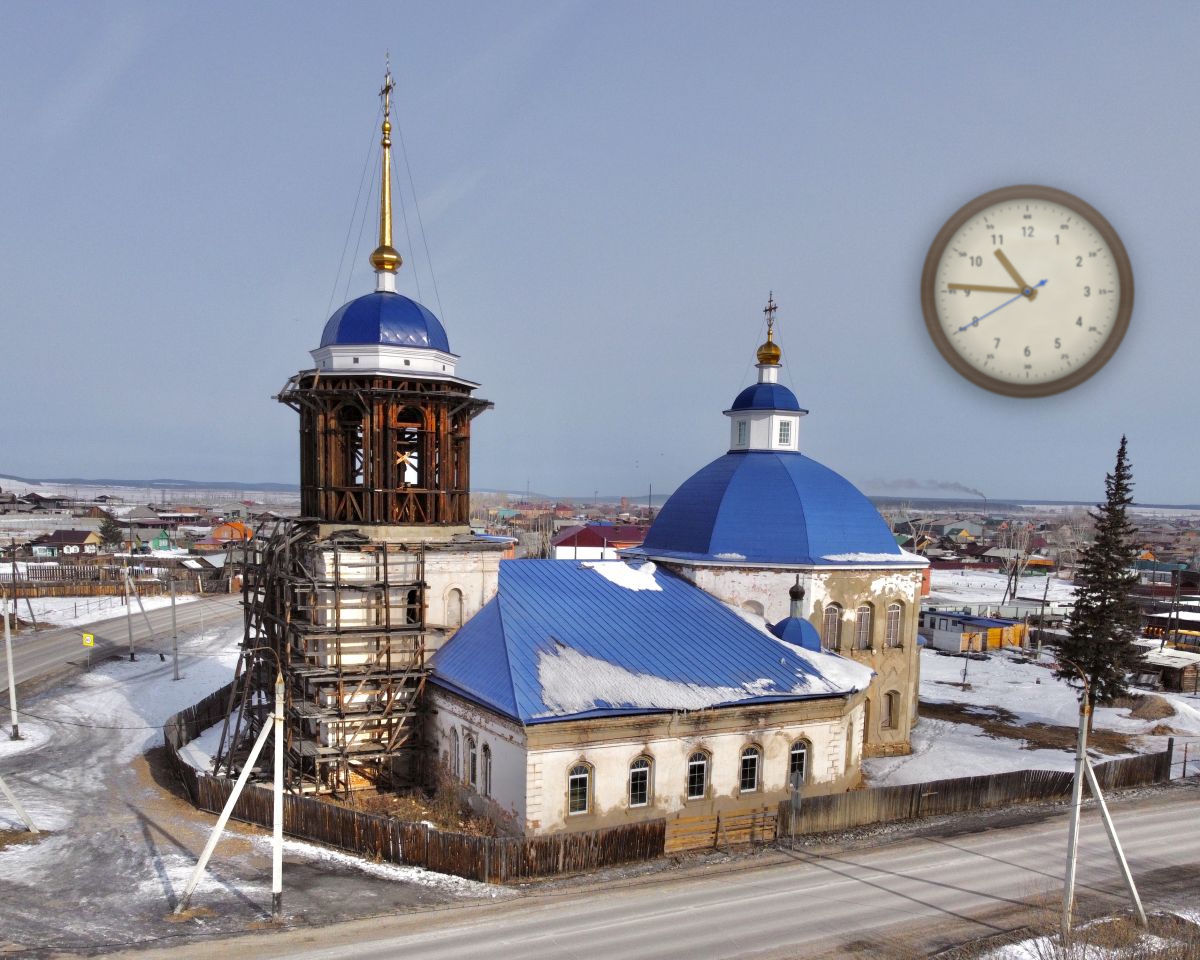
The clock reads {"hour": 10, "minute": 45, "second": 40}
